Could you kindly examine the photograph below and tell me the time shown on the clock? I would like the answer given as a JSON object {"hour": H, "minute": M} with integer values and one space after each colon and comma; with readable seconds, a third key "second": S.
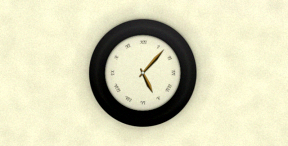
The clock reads {"hour": 5, "minute": 7}
